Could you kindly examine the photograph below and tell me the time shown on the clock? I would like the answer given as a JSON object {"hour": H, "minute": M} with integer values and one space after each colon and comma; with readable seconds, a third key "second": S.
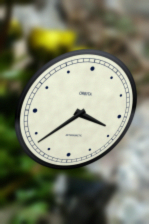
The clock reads {"hour": 3, "minute": 38}
